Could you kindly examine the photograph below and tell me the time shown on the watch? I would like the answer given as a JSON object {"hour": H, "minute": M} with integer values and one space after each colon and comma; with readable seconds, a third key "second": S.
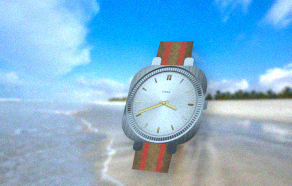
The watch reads {"hour": 3, "minute": 41}
